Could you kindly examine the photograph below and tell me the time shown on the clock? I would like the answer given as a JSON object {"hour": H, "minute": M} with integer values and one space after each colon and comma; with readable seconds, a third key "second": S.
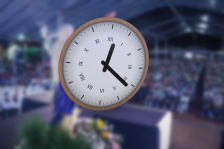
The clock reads {"hour": 12, "minute": 21}
